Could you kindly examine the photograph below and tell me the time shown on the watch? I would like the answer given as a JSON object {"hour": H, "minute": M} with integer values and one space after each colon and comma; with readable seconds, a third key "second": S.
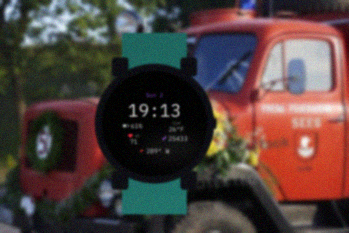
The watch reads {"hour": 19, "minute": 13}
